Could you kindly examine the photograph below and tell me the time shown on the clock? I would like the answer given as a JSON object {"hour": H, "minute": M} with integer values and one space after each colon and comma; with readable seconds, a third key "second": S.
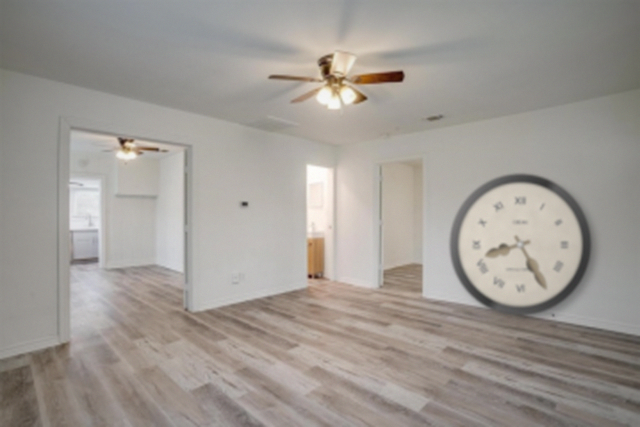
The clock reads {"hour": 8, "minute": 25}
